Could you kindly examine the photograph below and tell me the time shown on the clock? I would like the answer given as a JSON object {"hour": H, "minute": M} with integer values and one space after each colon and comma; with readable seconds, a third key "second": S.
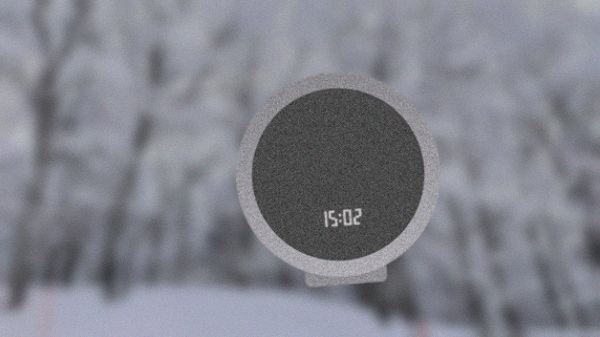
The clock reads {"hour": 15, "minute": 2}
